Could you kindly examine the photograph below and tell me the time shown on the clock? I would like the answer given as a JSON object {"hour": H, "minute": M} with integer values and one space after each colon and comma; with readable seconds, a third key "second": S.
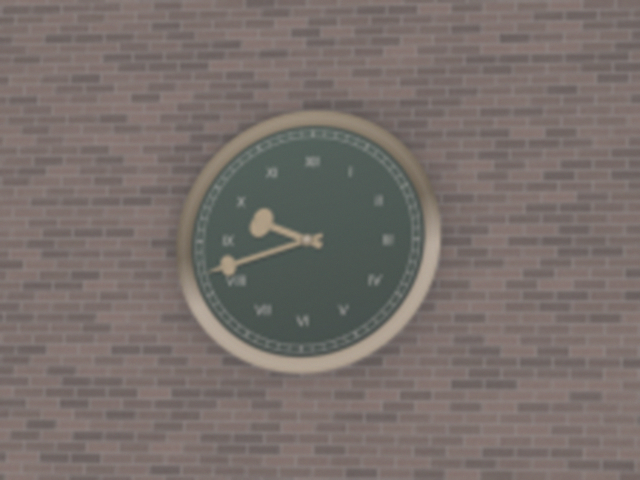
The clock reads {"hour": 9, "minute": 42}
